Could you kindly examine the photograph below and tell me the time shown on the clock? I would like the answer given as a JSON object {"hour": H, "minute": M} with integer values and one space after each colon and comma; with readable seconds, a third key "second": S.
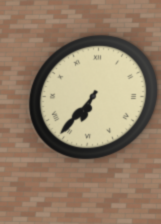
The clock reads {"hour": 6, "minute": 36}
